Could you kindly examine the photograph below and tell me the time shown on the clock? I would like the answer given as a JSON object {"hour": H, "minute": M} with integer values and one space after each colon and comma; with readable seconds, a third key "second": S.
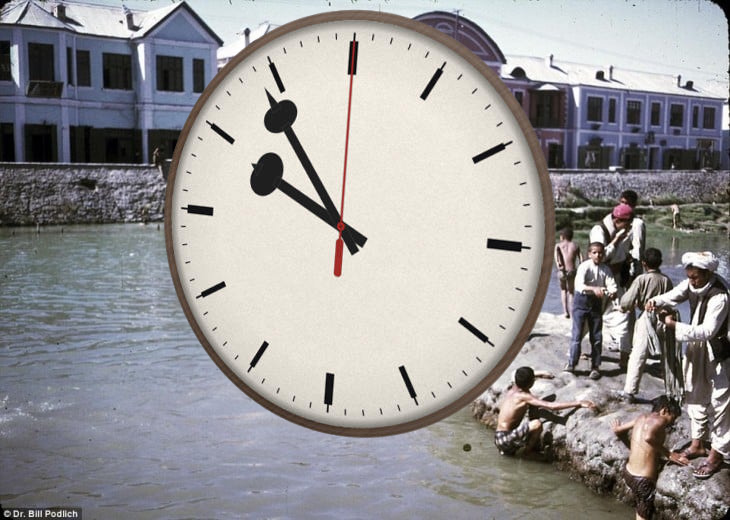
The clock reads {"hour": 9, "minute": 54, "second": 0}
